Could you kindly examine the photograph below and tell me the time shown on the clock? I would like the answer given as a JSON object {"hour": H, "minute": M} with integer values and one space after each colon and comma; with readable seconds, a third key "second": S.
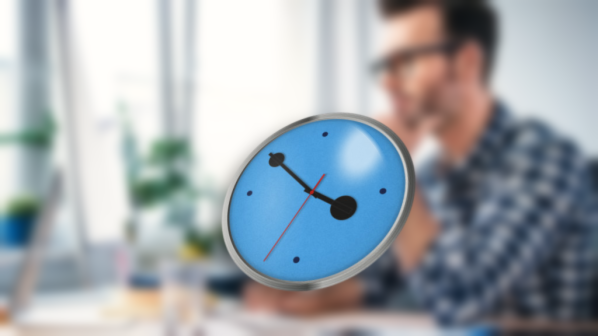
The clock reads {"hour": 3, "minute": 51, "second": 34}
